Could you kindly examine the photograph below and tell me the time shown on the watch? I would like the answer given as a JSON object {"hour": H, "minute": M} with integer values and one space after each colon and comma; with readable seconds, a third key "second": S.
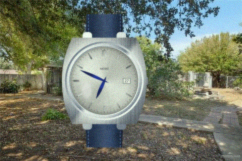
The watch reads {"hour": 6, "minute": 49}
